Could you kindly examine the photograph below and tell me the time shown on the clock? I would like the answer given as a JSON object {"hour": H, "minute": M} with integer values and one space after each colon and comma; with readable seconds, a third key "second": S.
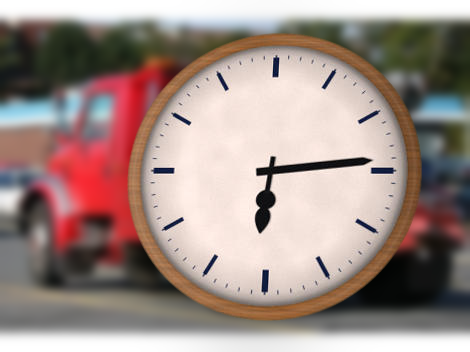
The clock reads {"hour": 6, "minute": 14}
